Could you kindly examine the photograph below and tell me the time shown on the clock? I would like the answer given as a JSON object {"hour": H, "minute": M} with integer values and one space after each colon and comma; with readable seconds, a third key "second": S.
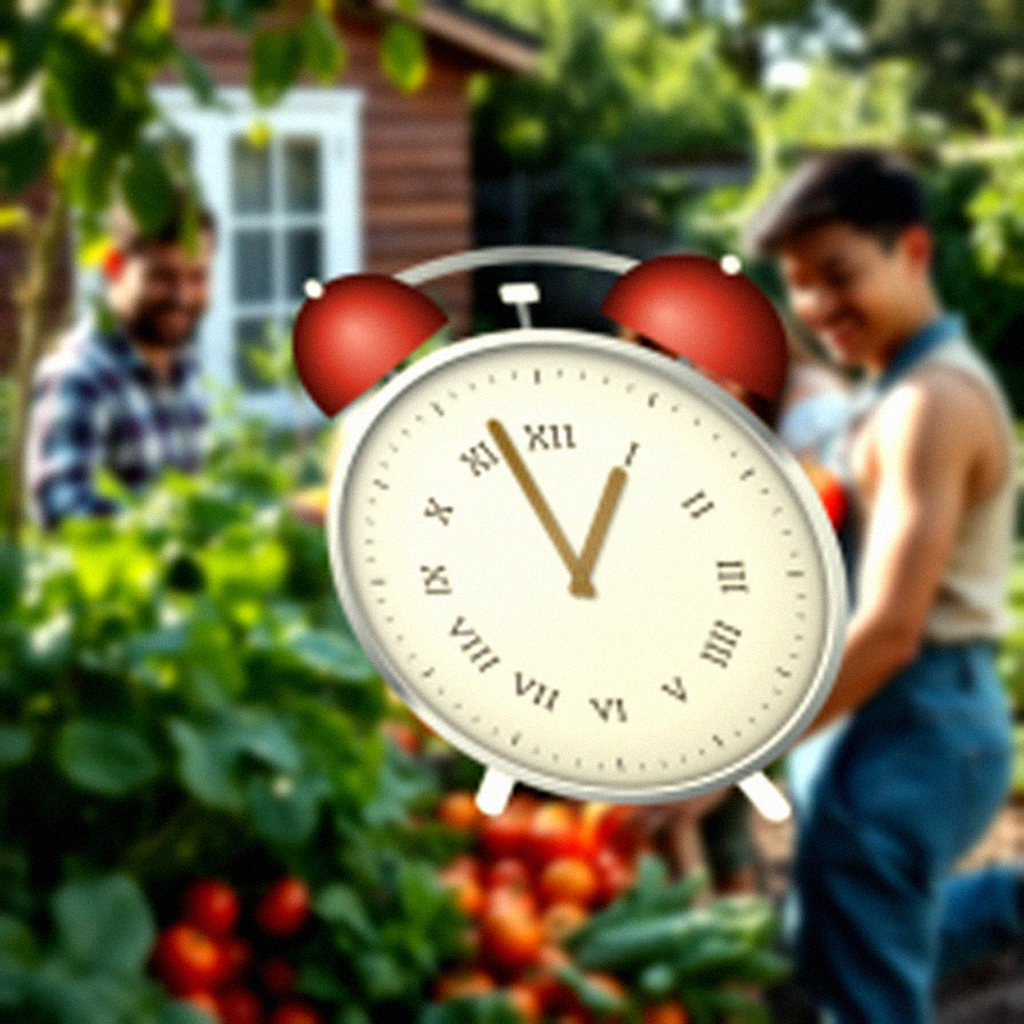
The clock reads {"hour": 12, "minute": 57}
